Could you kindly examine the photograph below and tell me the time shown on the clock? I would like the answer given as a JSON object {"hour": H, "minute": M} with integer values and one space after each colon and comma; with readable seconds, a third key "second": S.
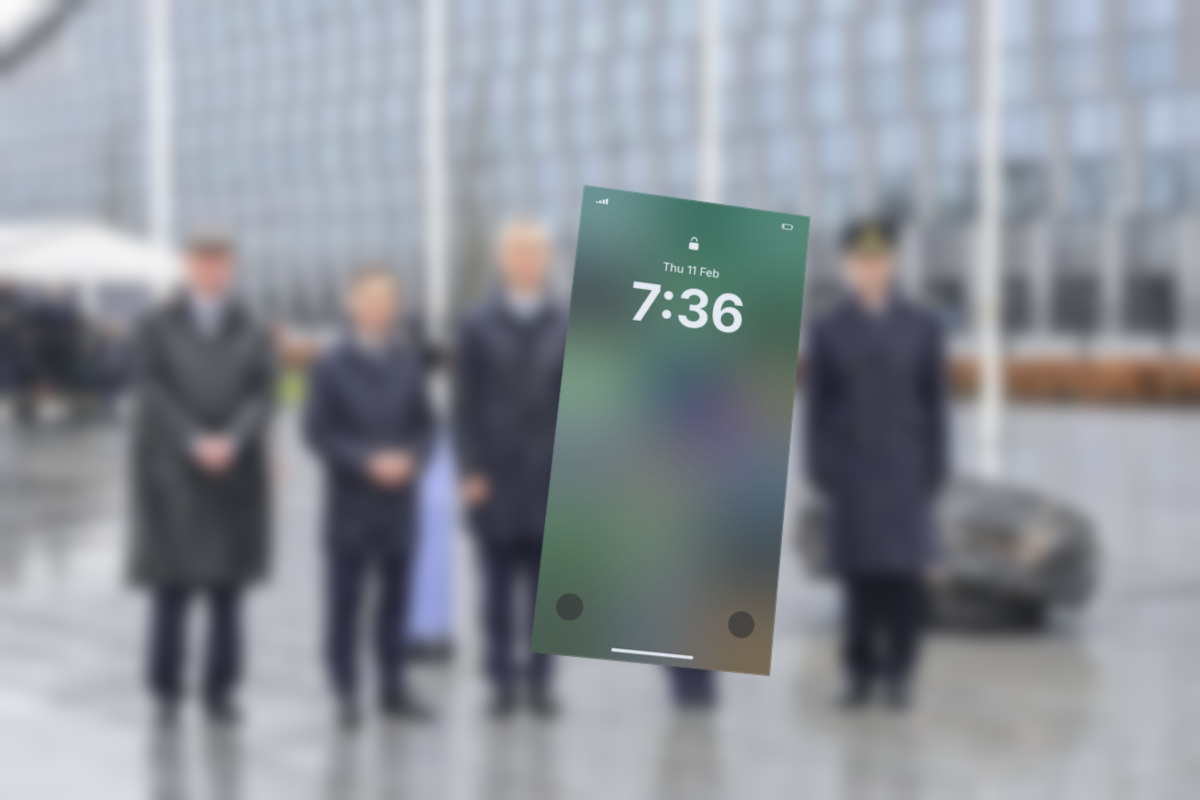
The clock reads {"hour": 7, "minute": 36}
